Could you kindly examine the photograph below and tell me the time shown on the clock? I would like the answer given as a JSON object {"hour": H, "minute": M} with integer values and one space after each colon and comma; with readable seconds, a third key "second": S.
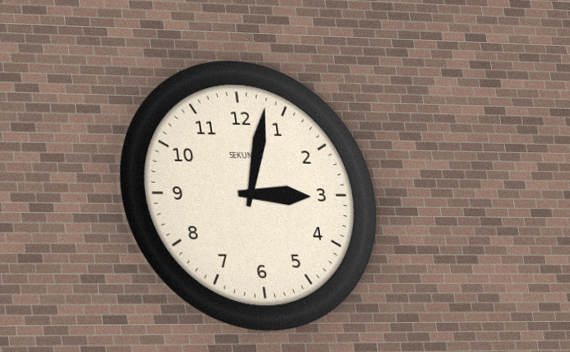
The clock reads {"hour": 3, "minute": 3}
